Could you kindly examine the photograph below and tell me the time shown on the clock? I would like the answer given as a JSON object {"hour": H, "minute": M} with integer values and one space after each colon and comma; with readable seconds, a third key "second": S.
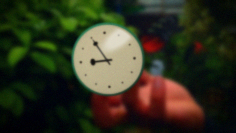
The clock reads {"hour": 8, "minute": 55}
